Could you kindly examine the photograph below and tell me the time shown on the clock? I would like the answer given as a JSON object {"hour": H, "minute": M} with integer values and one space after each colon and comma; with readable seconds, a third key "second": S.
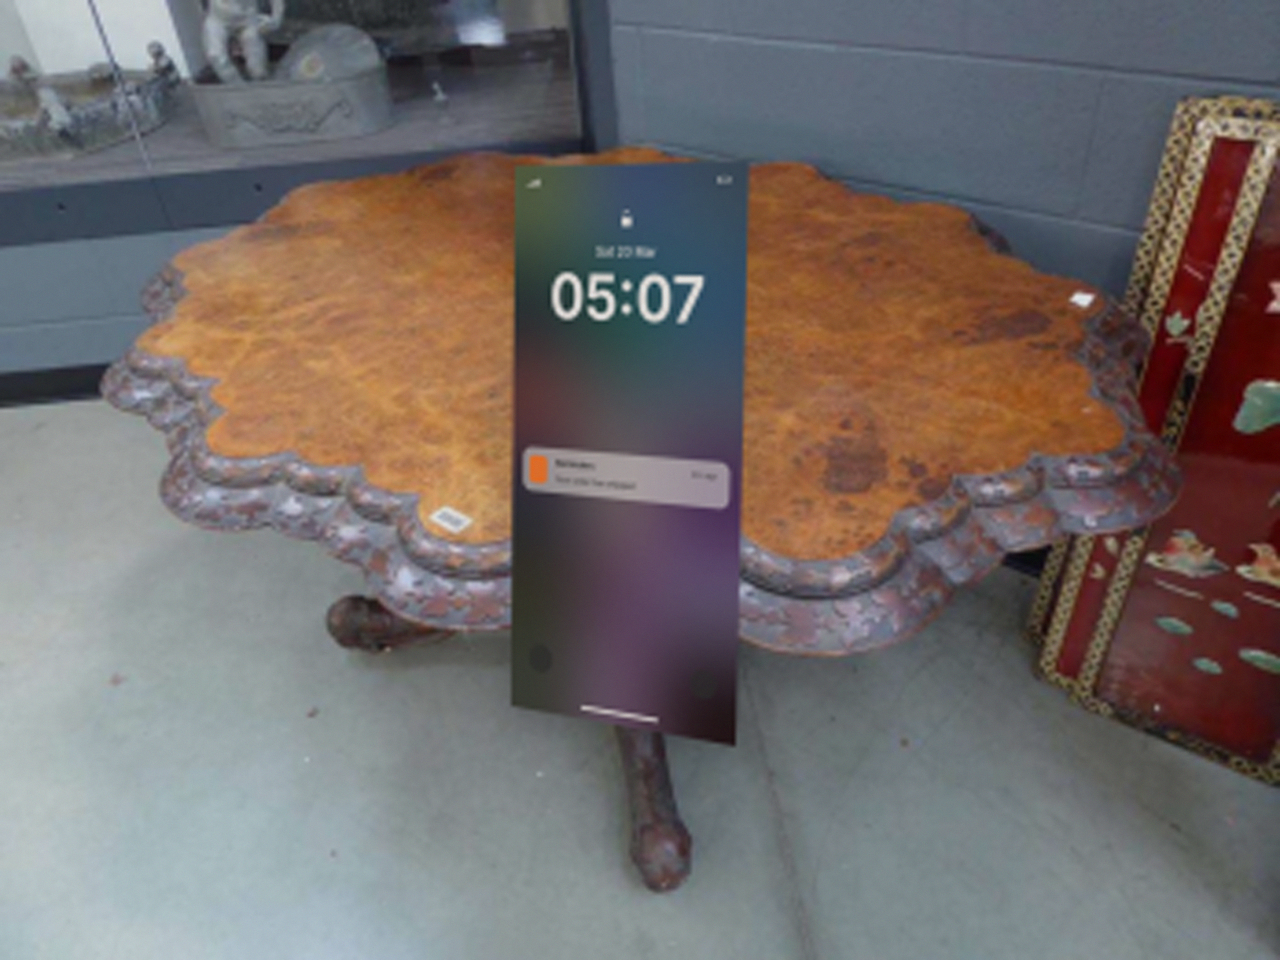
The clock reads {"hour": 5, "minute": 7}
